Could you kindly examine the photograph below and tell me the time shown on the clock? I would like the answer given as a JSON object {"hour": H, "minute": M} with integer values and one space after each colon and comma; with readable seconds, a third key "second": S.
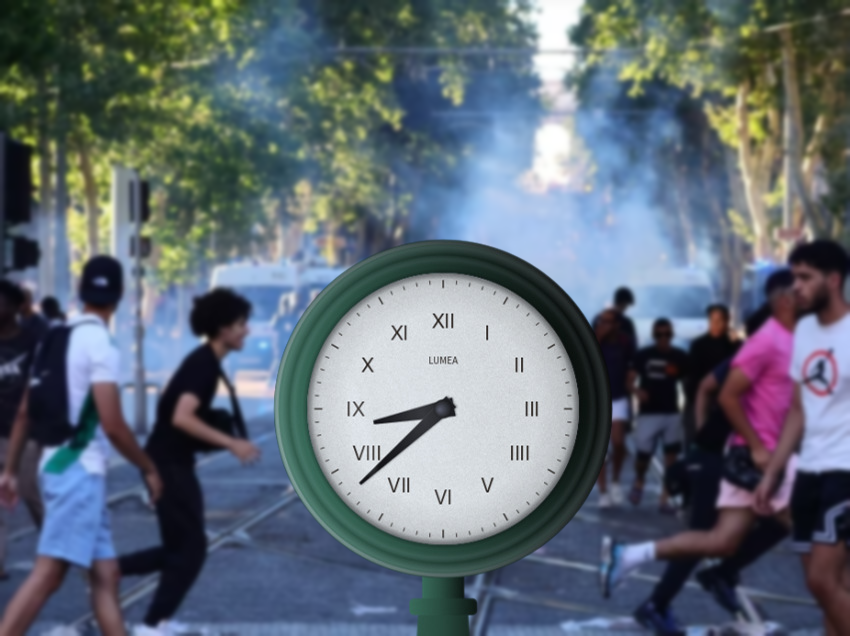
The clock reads {"hour": 8, "minute": 38}
